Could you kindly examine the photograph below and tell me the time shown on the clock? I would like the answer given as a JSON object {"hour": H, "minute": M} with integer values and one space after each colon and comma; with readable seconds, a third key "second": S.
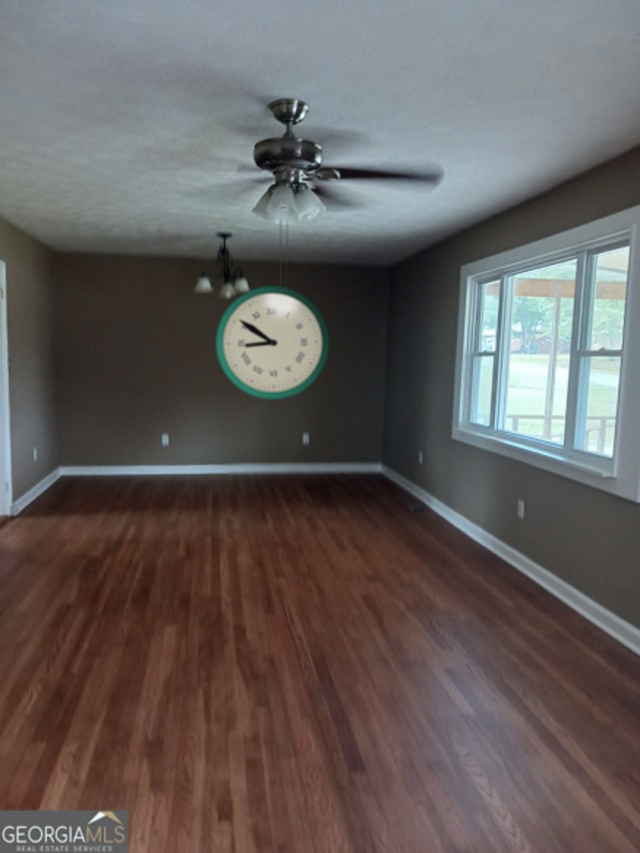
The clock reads {"hour": 8, "minute": 51}
